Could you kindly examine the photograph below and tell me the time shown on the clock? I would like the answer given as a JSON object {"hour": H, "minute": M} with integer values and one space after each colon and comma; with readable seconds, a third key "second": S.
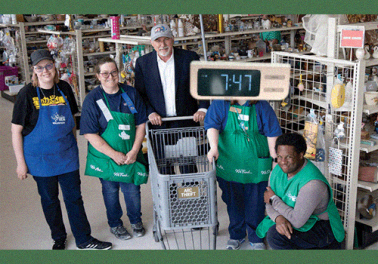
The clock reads {"hour": 7, "minute": 47}
